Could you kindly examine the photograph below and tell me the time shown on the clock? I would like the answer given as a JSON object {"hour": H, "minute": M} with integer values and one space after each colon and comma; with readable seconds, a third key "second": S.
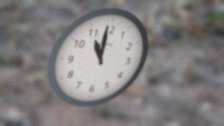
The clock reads {"hour": 10, "minute": 59}
